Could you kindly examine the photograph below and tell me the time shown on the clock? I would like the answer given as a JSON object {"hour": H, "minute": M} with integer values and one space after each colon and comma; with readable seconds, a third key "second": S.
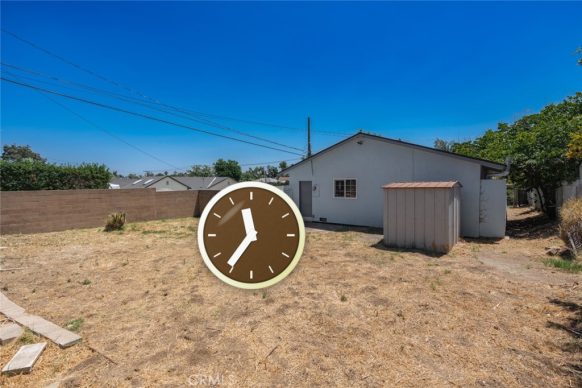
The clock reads {"hour": 11, "minute": 36}
